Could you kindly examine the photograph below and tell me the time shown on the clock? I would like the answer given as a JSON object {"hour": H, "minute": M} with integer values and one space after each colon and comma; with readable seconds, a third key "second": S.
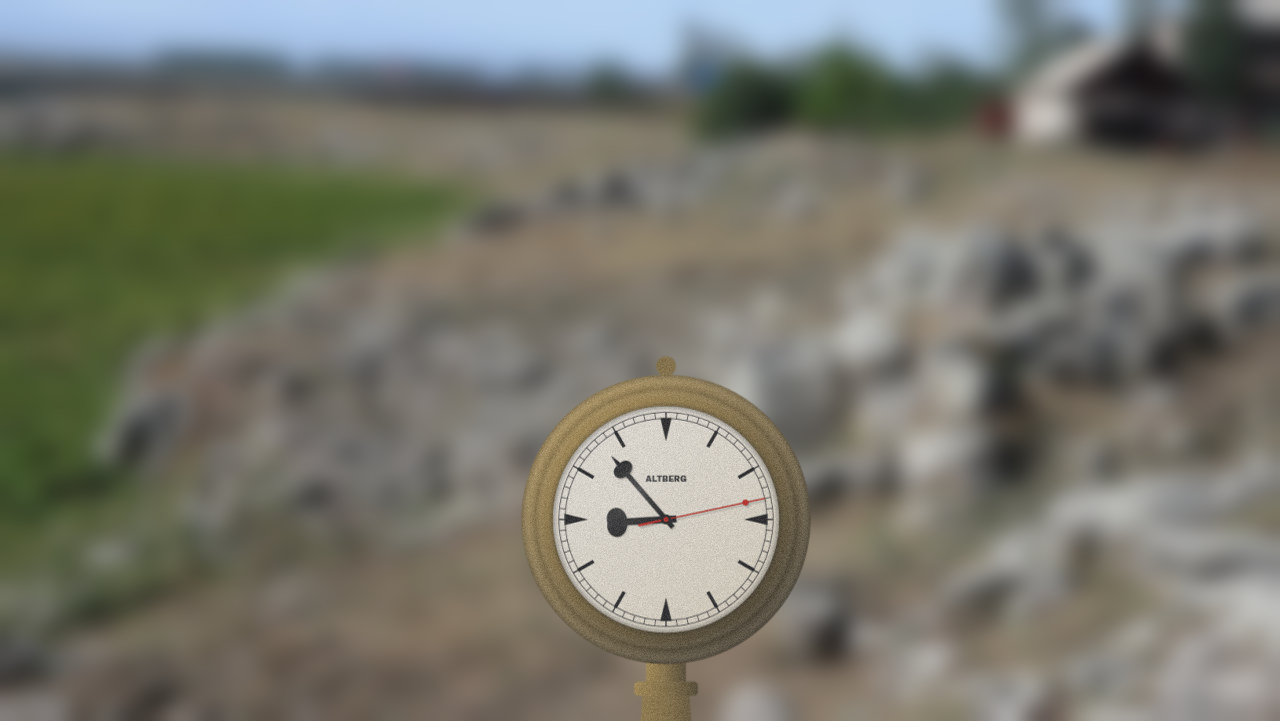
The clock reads {"hour": 8, "minute": 53, "second": 13}
